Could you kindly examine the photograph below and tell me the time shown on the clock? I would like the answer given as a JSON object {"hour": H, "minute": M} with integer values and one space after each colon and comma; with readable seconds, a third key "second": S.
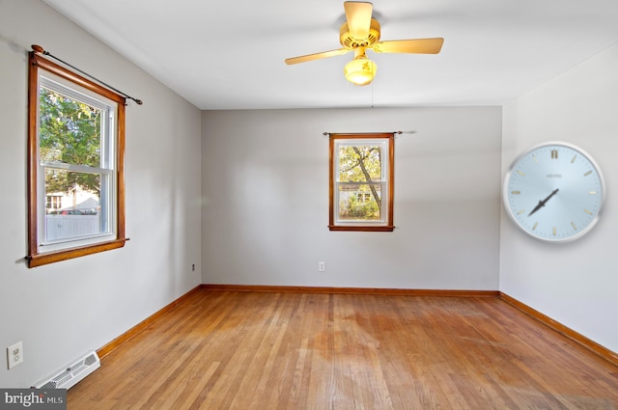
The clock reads {"hour": 7, "minute": 38}
